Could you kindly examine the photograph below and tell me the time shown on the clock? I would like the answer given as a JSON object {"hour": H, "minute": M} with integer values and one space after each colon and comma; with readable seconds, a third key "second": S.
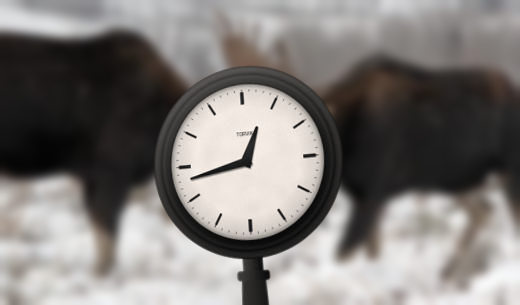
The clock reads {"hour": 12, "minute": 43}
